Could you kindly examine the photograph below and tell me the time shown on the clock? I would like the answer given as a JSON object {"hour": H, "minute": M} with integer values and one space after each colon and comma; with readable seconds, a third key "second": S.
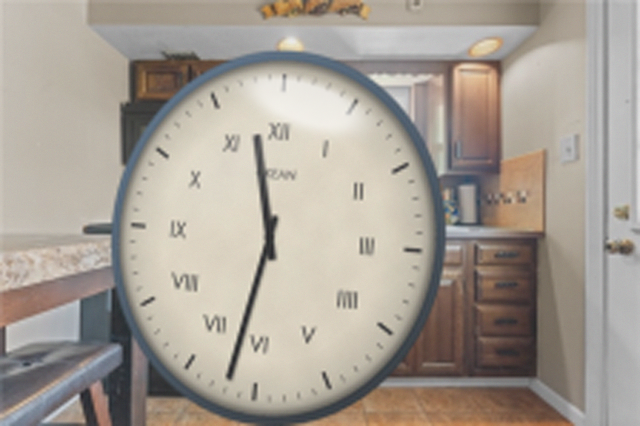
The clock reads {"hour": 11, "minute": 32}
